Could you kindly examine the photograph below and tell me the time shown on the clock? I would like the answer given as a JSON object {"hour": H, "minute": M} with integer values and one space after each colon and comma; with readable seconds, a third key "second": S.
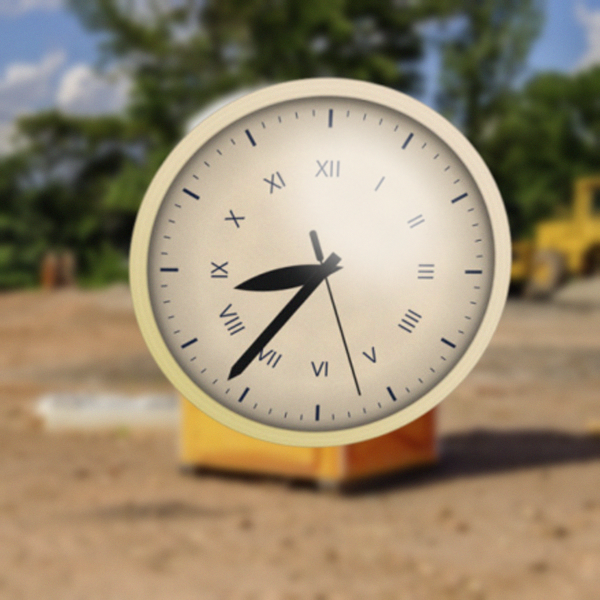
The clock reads {"hour": 8, "minute": 36, "second": 27}
